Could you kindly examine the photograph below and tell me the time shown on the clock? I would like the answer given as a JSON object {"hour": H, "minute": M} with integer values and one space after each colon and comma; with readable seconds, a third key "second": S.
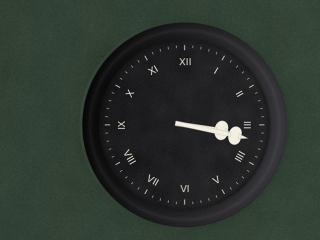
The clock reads {"hour": 3, "minute": 17}
